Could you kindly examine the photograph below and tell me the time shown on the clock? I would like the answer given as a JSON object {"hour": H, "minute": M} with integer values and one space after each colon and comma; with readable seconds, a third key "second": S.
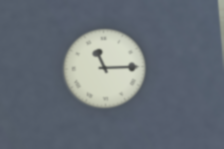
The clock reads {"hour": 11, "minute": 15}
